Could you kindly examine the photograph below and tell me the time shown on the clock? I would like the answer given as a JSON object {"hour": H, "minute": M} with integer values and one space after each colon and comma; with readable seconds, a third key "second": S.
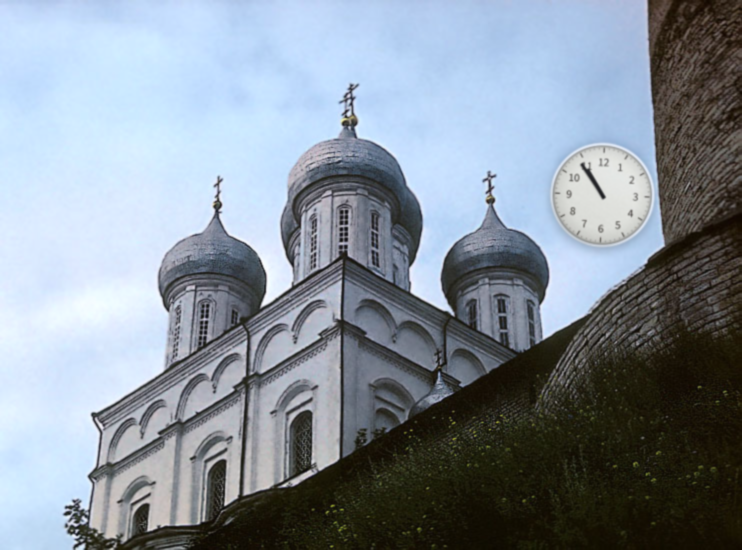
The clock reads {"hour": 10, "minute": 54}
